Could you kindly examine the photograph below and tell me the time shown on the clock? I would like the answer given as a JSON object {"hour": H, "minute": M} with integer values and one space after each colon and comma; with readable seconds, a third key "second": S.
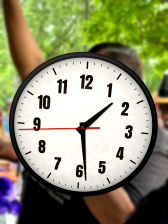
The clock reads {"hour": 1, "minute": 28, "second": 44}
